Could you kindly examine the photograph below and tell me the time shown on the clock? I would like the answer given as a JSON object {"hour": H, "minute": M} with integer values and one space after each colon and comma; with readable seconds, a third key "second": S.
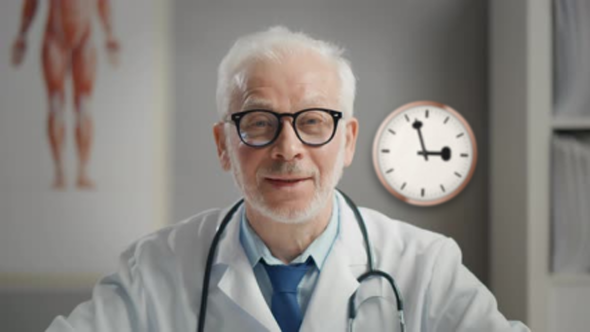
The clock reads {"hour": 2, "minute": 57}
